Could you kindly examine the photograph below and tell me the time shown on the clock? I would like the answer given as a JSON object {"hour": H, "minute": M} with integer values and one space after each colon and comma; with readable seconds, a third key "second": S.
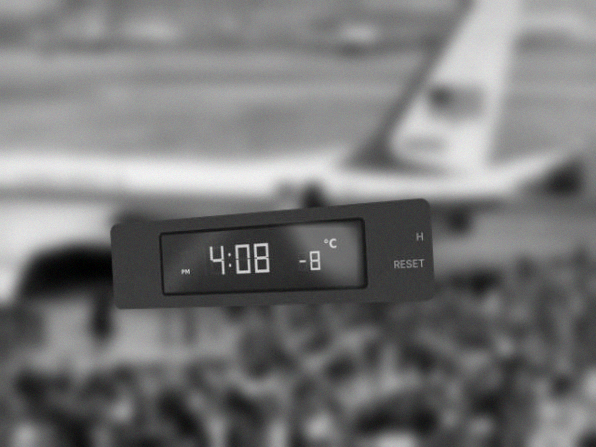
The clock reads {"hour": 4, "minute": 8}
